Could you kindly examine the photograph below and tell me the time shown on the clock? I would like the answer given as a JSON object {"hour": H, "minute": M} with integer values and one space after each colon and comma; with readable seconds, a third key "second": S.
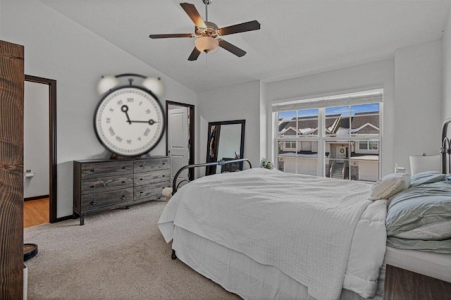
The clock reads {"hour": 11, "minute": 15}
